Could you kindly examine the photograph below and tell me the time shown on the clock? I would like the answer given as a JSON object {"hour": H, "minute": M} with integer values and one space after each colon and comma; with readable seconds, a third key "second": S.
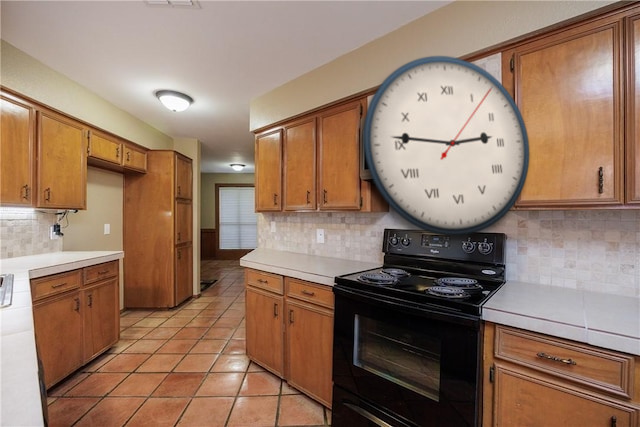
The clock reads {"hour": 2, "minute": 46, "second": 7}
